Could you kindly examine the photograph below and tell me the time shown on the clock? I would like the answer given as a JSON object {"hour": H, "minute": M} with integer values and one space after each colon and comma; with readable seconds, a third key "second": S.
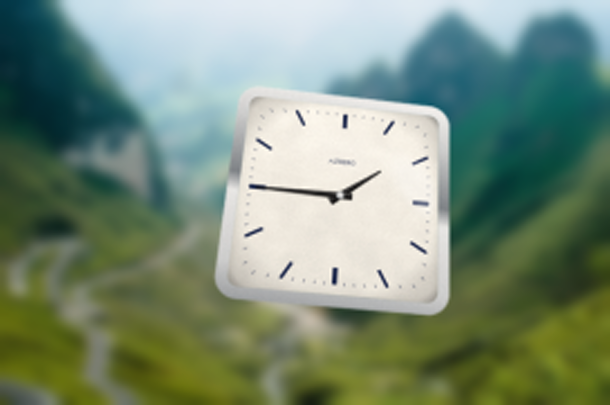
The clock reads {"hour": 1, "minute": 45}
